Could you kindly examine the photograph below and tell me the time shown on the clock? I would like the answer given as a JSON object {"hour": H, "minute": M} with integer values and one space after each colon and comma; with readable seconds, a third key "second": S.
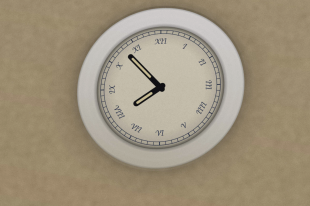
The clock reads {"hour": 7, "minute": 53}
